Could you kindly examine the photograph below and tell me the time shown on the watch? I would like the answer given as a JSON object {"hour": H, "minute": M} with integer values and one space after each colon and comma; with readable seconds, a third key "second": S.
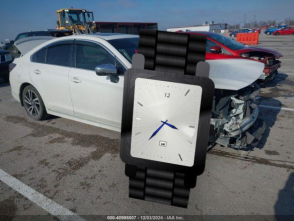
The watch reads {"hour": 3, "minute": 36}
